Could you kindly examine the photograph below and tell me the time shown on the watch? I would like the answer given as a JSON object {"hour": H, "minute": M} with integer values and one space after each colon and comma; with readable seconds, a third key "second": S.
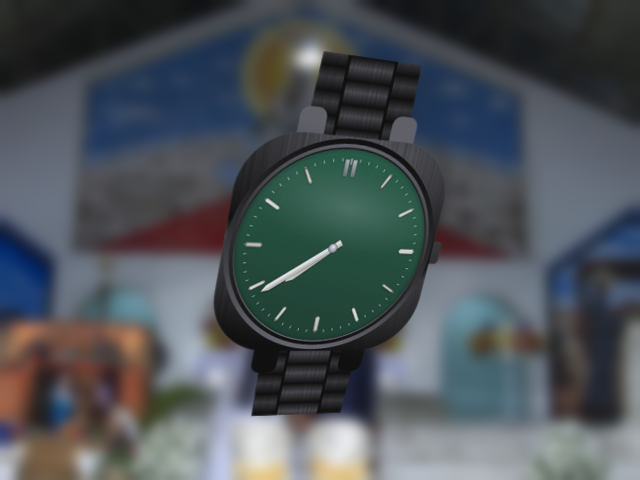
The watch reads {"hour": 7, "minute": 39}
